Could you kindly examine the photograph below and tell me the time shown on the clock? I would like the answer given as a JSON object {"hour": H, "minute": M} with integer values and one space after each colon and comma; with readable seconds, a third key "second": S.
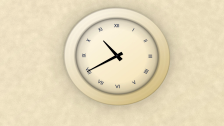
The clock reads {"hour": 10, "minute": 40}
